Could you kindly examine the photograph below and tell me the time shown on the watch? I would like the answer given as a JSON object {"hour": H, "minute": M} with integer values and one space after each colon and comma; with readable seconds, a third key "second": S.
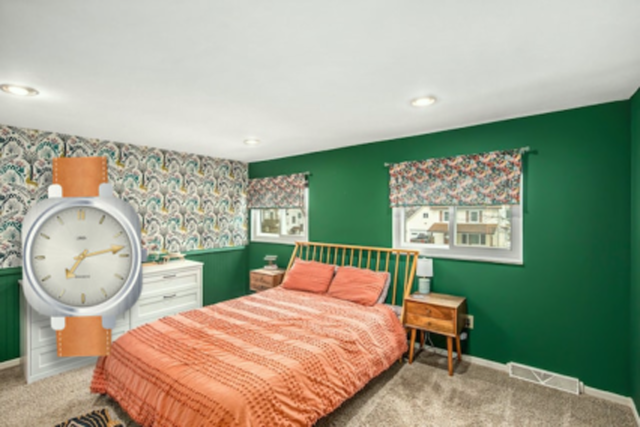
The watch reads {"hour": 7, "minute": 13}
